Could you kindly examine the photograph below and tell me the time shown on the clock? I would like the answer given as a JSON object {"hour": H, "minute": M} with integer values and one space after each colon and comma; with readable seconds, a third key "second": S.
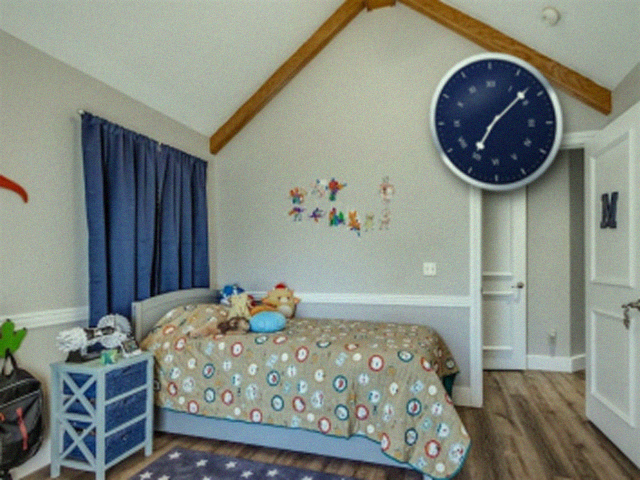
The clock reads {"hour": 7, "minute": 8}
